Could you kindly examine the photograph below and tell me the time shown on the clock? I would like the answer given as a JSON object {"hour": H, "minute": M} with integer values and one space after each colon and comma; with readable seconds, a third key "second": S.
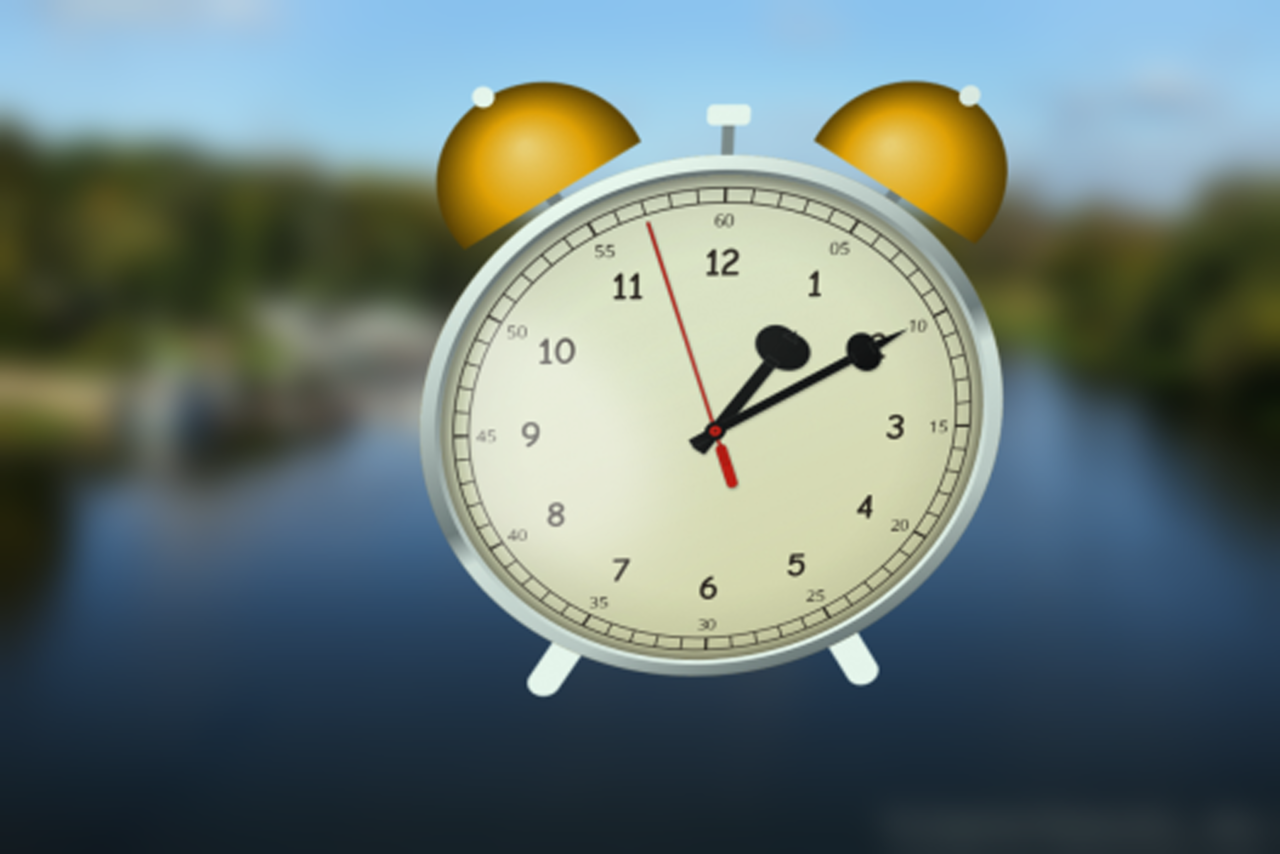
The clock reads {"hour": 1, "minute": 9, "second": 57}
